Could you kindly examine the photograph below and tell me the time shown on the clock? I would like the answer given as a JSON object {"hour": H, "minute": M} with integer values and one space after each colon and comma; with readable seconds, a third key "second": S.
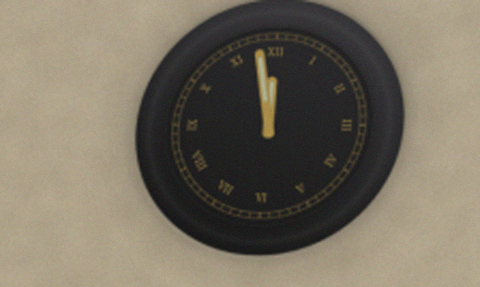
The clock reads {"hour": 11, "minute": 58}
